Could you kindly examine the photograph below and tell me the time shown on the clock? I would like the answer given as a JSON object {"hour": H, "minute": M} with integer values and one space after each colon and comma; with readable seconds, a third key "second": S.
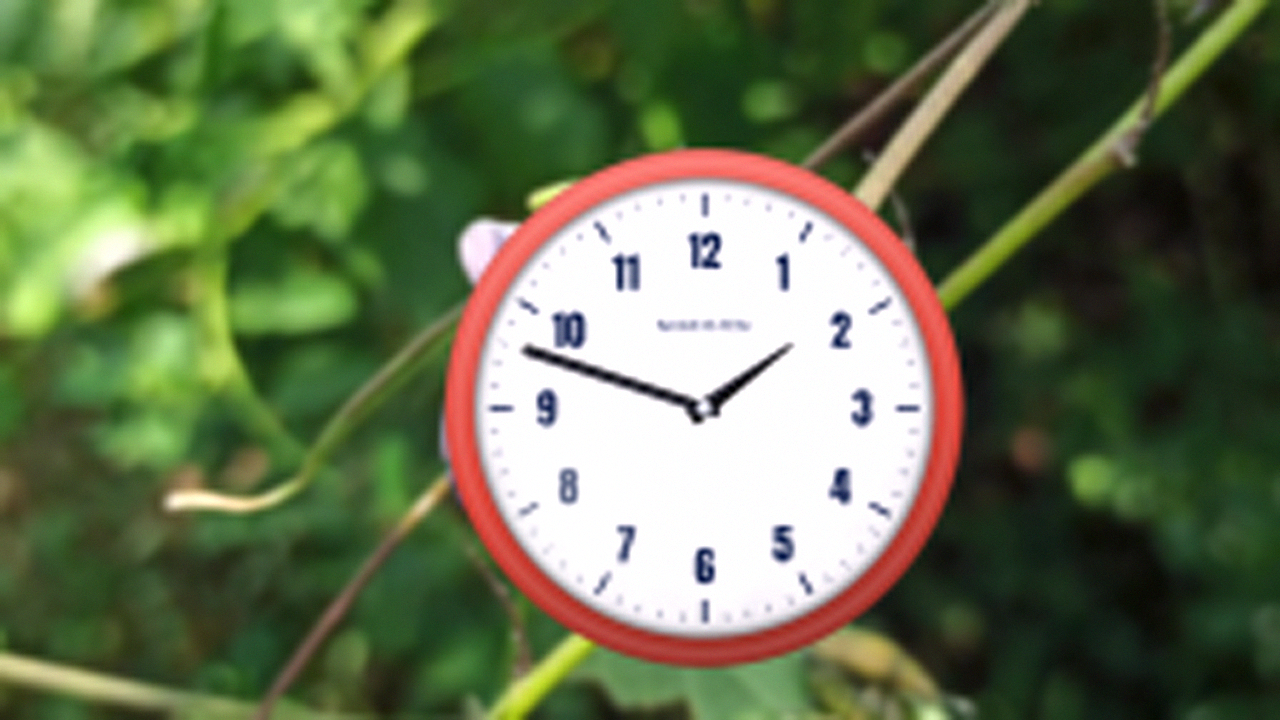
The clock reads {"hour": 1, "minute": 48}
